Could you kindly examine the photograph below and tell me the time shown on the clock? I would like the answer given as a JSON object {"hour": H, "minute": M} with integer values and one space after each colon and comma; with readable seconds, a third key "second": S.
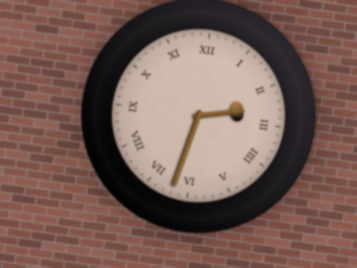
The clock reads {"hour": 2, "minute": 32}
